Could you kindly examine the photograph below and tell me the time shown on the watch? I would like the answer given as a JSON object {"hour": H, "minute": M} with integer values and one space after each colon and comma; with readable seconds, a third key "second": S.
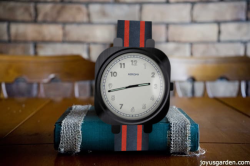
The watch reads {"hour": 2, "minute": 43}
